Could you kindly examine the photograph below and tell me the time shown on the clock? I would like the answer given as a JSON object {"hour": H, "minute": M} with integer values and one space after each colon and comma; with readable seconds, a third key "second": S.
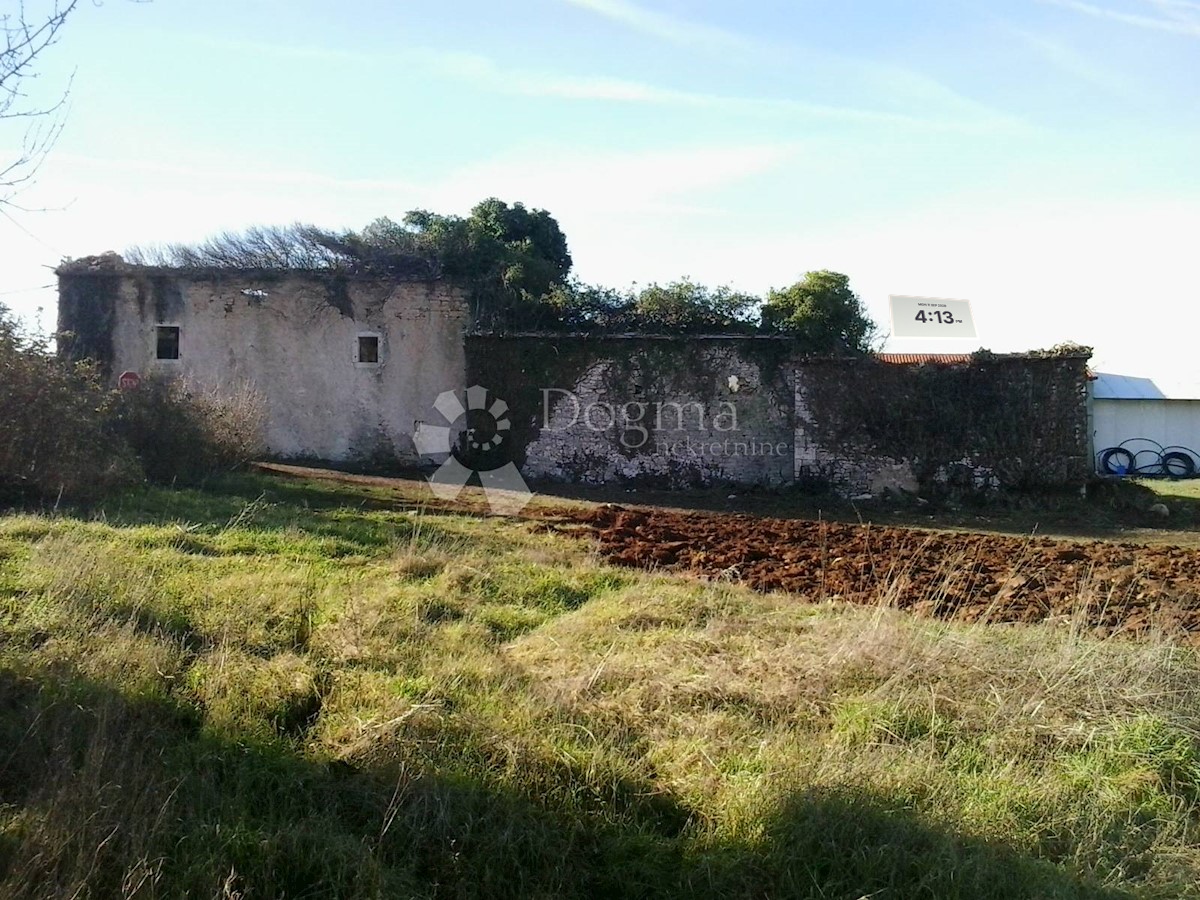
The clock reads {"hour": 4, "minute": 13}
